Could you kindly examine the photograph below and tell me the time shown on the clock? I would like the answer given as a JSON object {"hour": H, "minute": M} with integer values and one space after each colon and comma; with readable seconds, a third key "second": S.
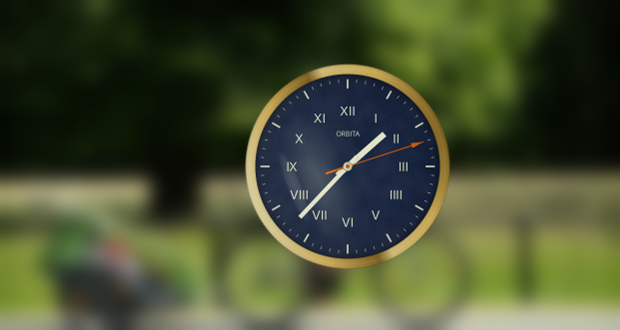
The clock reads {"hour": 1, "minute": 37, "second": 12}
